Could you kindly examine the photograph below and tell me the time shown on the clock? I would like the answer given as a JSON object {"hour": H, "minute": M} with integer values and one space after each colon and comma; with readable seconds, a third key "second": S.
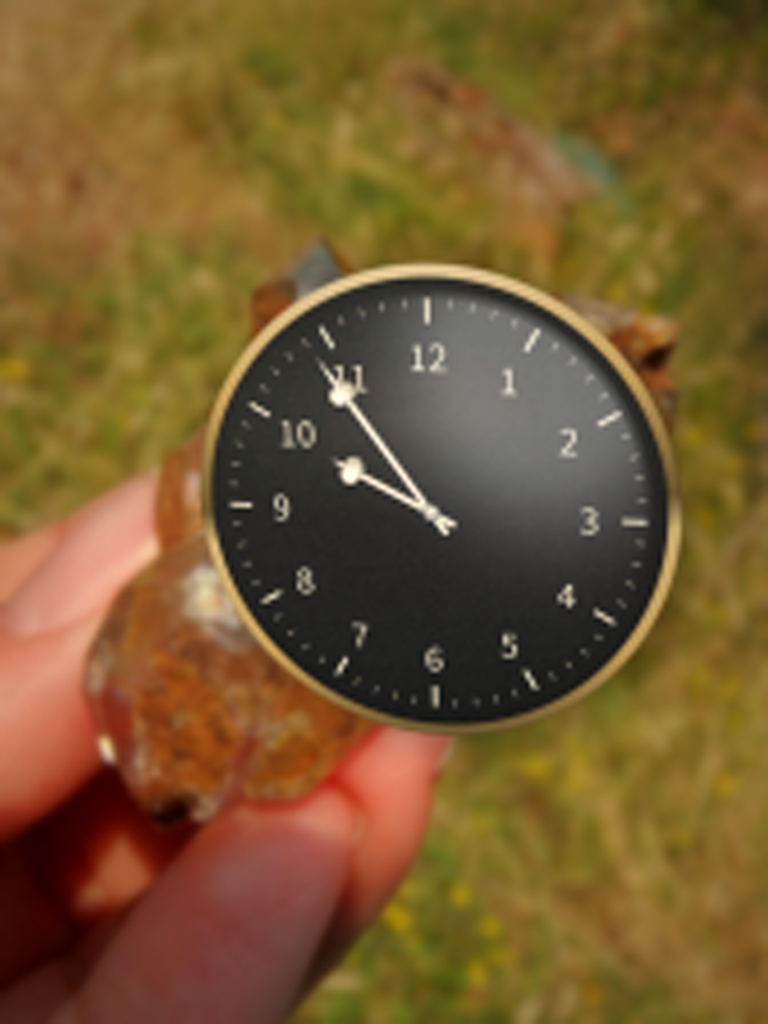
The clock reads {"hour": 9, "minute": 54}
